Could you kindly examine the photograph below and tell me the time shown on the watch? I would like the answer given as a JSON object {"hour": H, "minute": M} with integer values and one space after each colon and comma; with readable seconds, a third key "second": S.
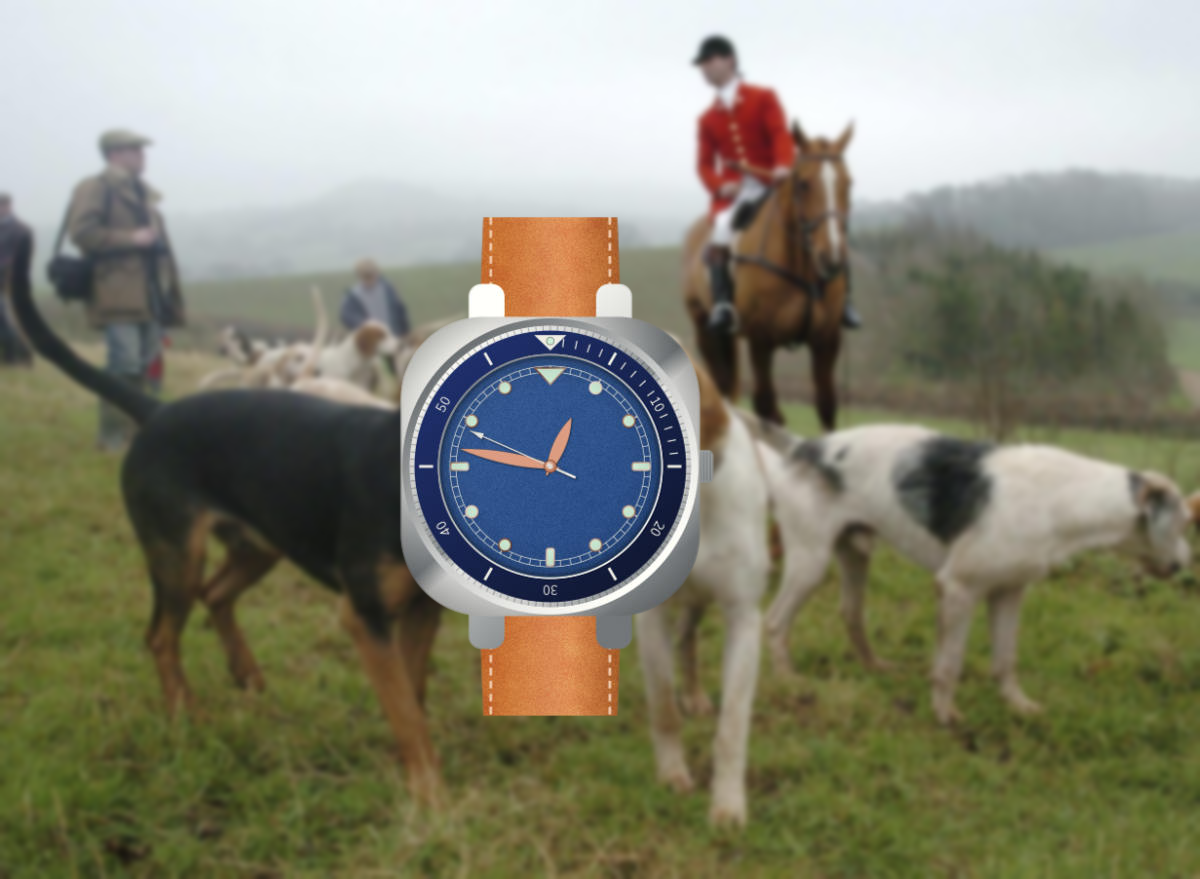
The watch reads {"hour": 12, "minute": 46, "second": 49}
